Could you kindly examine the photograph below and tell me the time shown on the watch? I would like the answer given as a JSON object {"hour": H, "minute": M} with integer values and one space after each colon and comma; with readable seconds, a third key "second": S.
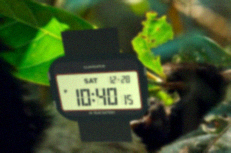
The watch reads {"hour": 10, "minute": 40}
